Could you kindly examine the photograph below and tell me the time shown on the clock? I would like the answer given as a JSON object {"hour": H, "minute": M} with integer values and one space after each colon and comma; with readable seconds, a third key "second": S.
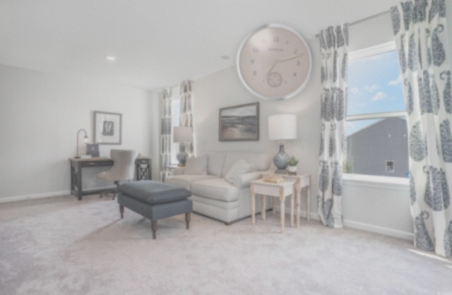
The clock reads {"hour": 7, "minute": 12}
